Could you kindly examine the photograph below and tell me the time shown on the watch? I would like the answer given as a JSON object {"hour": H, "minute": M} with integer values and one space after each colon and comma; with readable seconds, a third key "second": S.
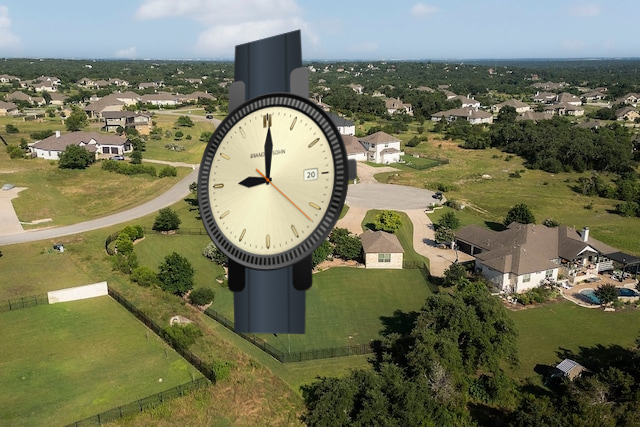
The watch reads {"hour": 9, "minute": 0, "second": 22}
